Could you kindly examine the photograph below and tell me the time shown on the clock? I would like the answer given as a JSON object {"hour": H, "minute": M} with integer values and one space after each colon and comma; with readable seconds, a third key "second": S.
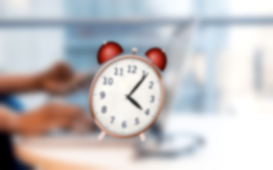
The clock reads {"hour": 4, "minute": 6}
